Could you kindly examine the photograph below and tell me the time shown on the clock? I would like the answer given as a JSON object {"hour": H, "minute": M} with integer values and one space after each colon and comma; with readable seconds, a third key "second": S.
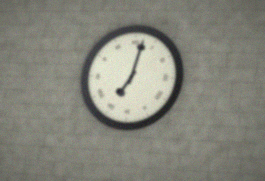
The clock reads {"hour": 7, "minute": 2}
